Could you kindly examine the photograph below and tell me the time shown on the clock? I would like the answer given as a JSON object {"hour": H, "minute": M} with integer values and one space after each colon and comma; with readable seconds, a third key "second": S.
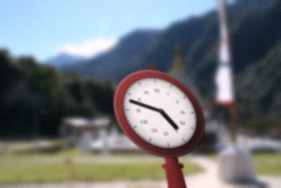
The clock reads {"hour": 4, "minute": 48}
